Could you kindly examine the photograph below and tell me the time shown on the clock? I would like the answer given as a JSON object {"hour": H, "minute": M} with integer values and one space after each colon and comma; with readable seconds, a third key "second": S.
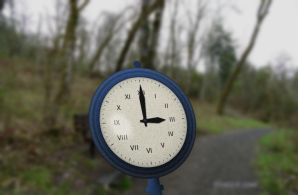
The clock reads {"hour": 3, "minute": 0}
